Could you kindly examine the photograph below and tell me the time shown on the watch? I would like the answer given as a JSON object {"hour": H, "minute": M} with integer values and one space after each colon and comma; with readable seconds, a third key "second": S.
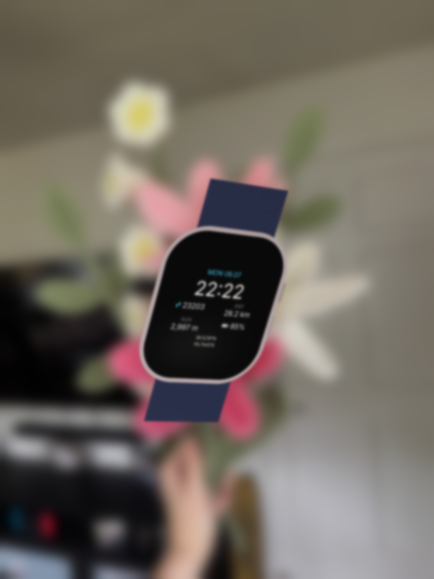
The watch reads {"hour": 22, "minute": 22}
